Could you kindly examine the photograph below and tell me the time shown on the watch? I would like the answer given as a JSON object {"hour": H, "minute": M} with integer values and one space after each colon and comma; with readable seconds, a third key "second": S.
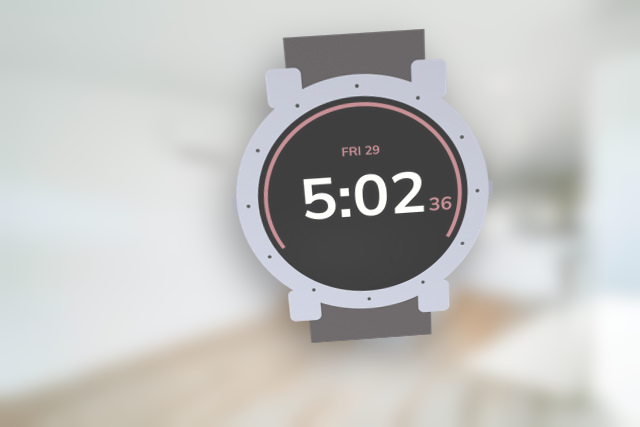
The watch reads {"hour": 5, "minute": 2, "second": 36}
